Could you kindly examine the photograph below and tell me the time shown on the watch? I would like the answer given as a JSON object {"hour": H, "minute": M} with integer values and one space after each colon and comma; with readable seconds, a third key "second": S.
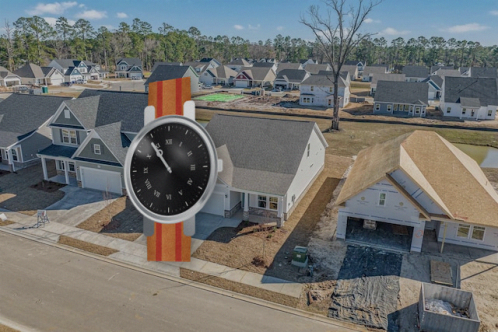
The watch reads {"hour": 10, "minute": 54}
